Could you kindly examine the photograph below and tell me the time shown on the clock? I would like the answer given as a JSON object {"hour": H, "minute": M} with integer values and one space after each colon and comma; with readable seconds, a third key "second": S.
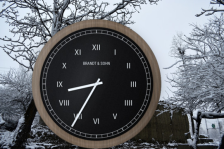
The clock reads {"hour": 8, "minute": 35}
